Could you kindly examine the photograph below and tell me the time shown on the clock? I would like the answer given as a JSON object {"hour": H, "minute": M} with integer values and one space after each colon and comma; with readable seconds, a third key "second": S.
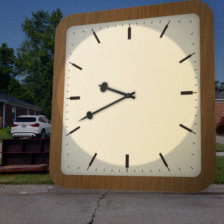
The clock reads {"hour": 9, "minute": 41}
